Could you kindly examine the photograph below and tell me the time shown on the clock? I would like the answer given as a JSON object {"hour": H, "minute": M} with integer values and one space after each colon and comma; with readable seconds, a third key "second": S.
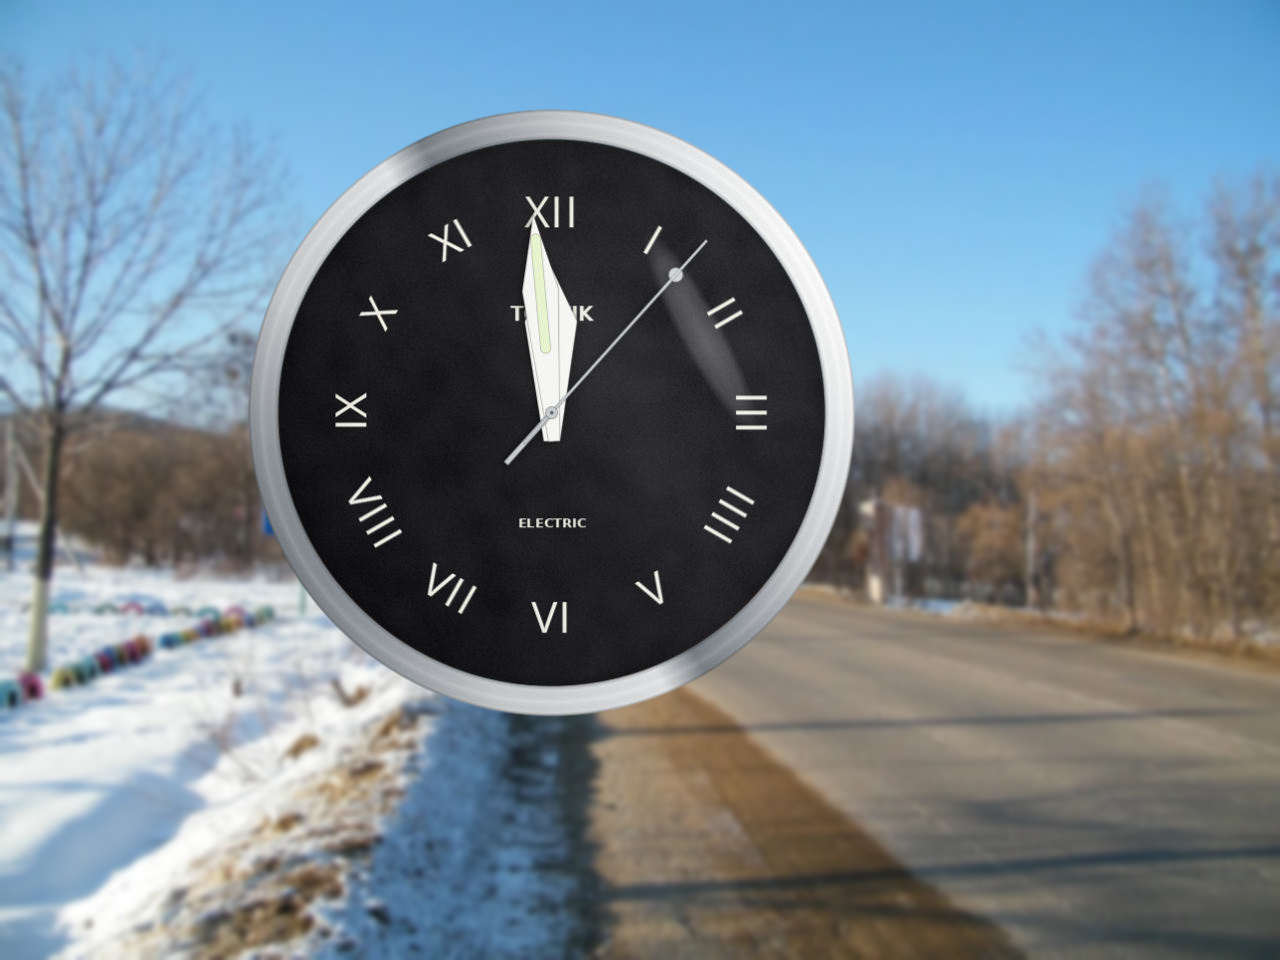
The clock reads {"hour": 11, "minute": 59, "second": 7}
